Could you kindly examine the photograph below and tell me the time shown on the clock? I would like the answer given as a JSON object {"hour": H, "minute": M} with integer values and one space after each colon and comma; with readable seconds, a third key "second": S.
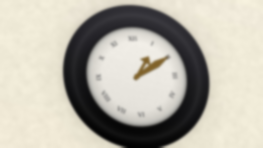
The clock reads {"hour": 1, "minute": 10}
